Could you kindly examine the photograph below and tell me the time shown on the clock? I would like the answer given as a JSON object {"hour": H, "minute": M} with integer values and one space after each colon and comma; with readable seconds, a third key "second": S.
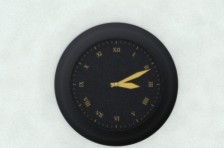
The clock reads {"hour": 3, "minute": 11}
